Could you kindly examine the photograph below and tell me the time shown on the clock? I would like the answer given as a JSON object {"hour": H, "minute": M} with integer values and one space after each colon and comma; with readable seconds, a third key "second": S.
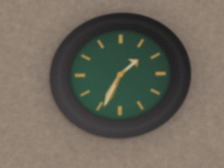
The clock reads {"hour": 1, "minute": 34}
